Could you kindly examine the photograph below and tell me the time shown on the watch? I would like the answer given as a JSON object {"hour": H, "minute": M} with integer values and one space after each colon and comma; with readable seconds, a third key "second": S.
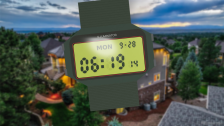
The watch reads {"hour": 6, "minute": 19, "second": 14}
